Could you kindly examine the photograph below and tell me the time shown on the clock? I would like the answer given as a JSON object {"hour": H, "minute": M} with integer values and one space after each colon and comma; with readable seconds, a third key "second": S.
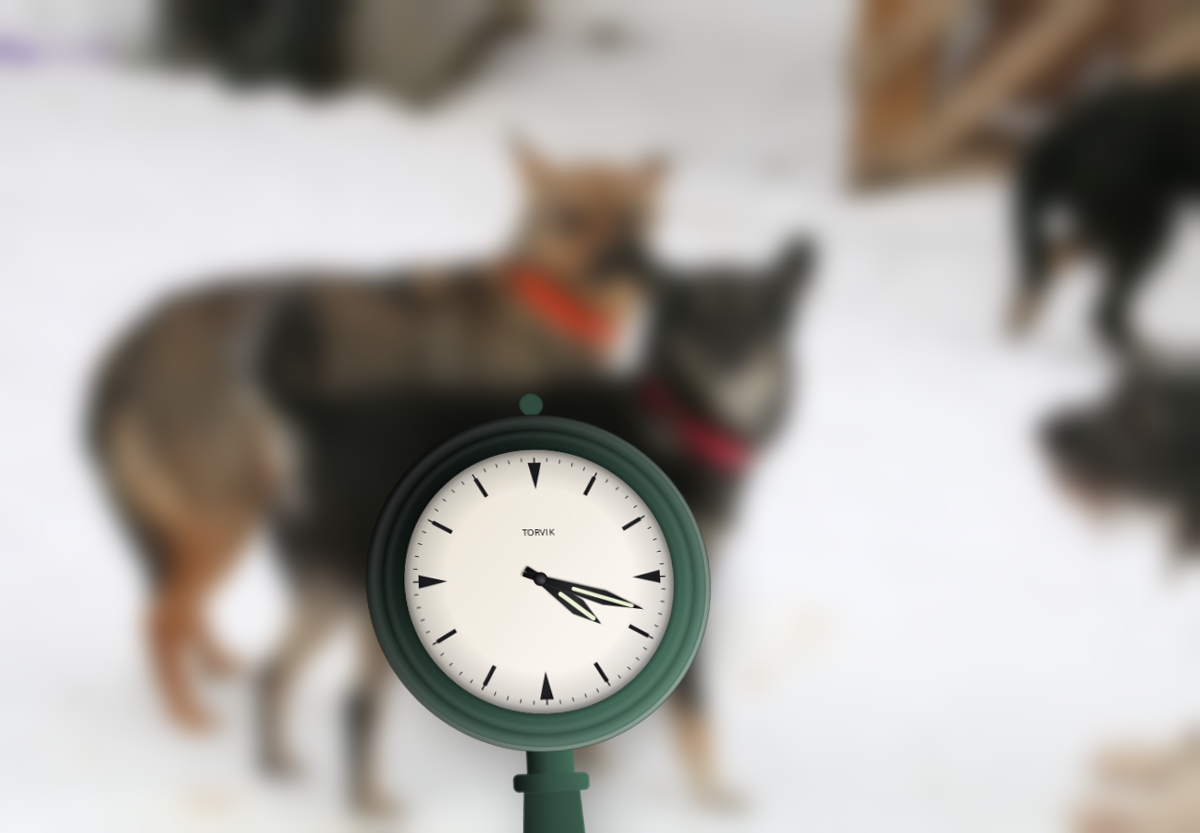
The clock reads {"hour": 4, "minute": 18}
